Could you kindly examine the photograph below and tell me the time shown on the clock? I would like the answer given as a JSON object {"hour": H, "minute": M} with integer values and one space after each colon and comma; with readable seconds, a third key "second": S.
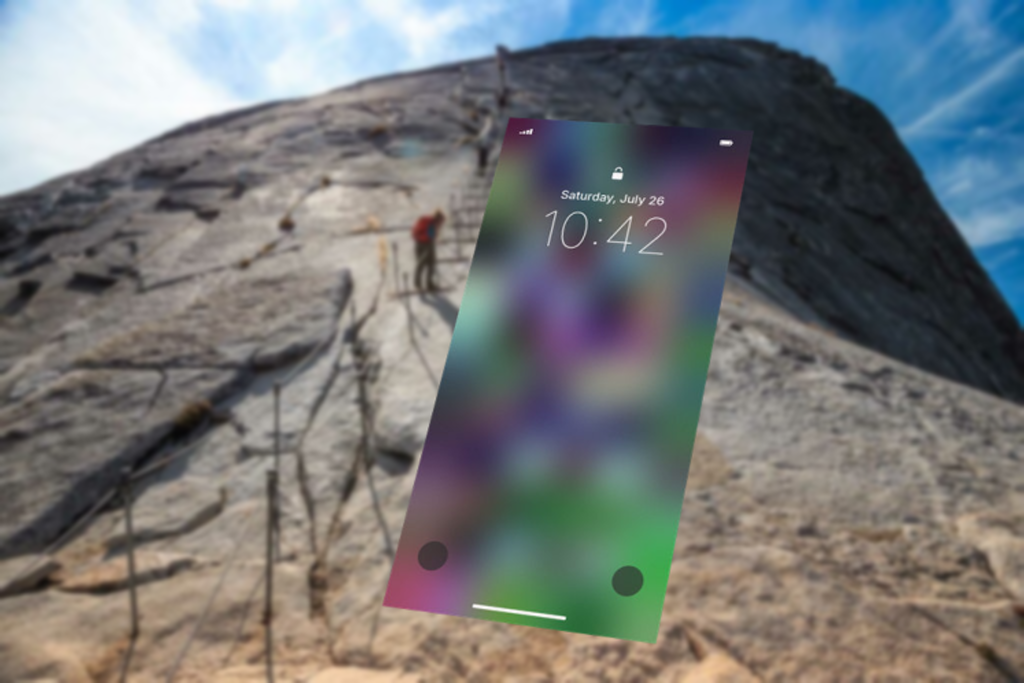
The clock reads {"hour": 10, "minute": 42}
